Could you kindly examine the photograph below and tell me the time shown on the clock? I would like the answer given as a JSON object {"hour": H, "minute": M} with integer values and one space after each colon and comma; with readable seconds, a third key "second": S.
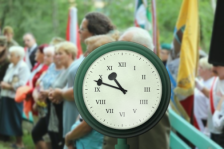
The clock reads {"hour": 10, "minute": 48}
